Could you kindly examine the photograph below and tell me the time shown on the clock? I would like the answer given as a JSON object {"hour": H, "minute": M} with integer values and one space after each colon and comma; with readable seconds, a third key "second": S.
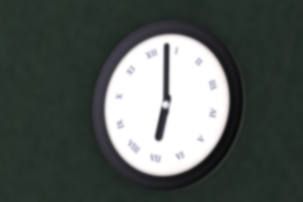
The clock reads {"hour": 7, "minute": 3}
